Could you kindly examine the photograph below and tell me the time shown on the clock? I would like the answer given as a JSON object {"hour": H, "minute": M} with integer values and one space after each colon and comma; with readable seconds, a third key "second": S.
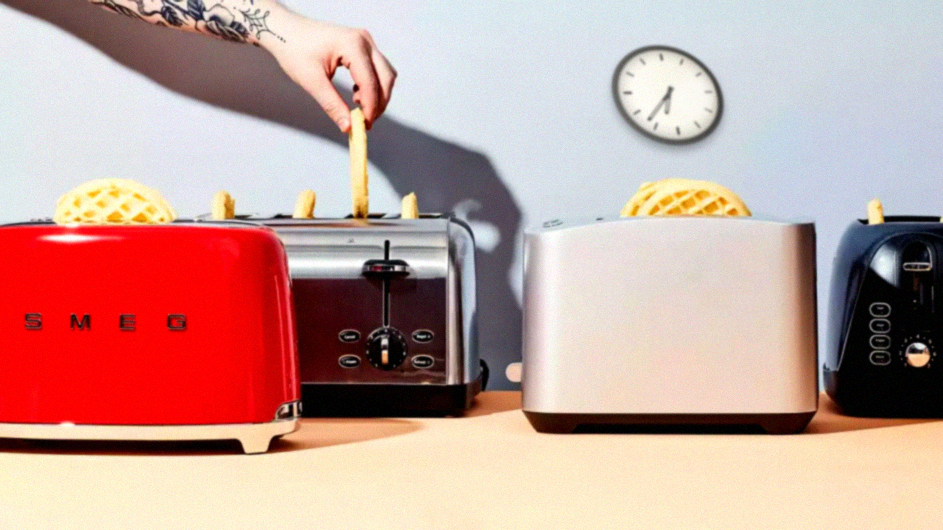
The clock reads {"hour": 6, "minute": 37}
